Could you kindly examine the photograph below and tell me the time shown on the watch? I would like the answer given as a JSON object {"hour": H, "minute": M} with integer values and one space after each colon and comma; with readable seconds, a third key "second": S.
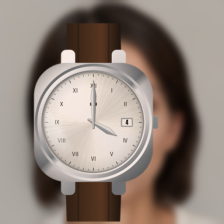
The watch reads {"hour": 4, "minute": 0}
